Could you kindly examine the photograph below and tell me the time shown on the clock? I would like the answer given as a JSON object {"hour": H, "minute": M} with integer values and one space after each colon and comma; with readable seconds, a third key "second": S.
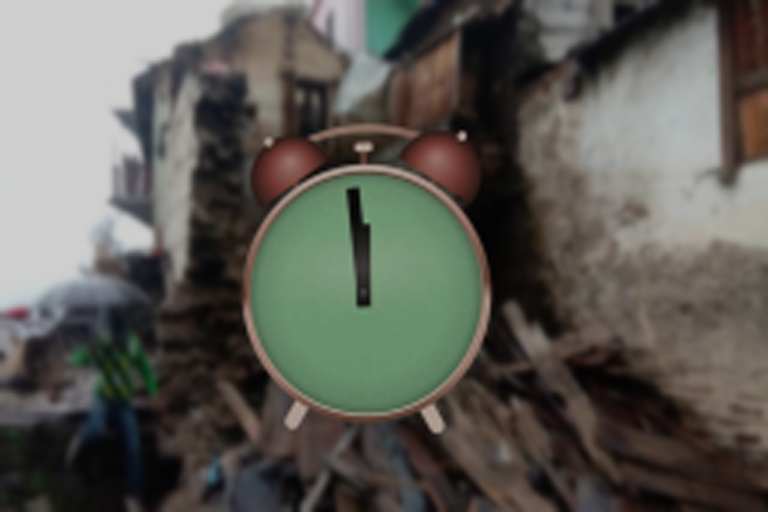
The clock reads {"hour": 11, "minute": 59}
